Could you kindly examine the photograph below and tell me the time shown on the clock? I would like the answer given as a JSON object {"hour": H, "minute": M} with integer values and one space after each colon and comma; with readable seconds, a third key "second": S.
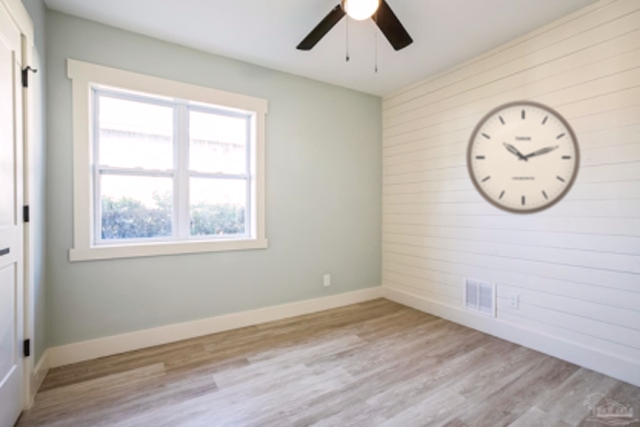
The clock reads {"hour": 10, "minute": 12}
